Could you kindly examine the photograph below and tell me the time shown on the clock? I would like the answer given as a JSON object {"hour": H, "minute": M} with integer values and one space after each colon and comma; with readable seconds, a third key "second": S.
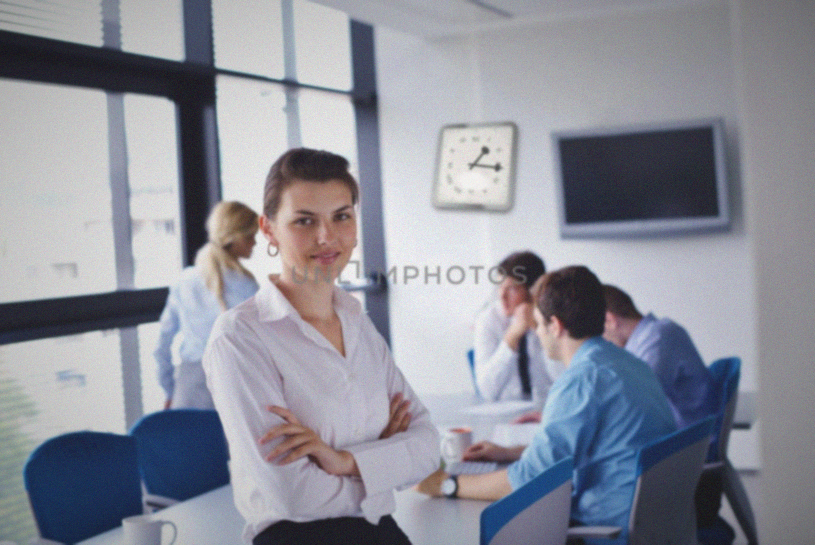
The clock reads {"hour": 1, "minute": 16}
